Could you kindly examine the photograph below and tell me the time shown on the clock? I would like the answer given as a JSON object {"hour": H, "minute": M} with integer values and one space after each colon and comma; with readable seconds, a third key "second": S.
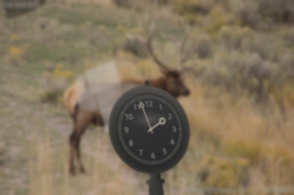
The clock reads {"hour": 1, "minute": 57}
